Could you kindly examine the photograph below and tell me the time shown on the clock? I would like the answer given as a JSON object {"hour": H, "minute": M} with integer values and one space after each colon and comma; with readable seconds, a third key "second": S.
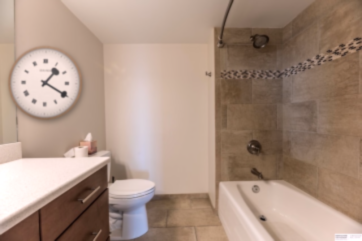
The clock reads {"hour": 1, "minute": 20}
